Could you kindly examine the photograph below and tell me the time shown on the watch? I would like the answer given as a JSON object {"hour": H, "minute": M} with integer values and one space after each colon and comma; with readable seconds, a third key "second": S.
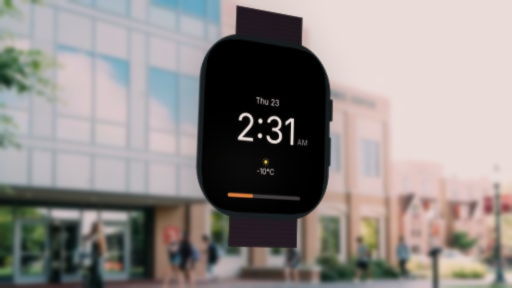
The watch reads {"hour": 2, "minute": 31}
